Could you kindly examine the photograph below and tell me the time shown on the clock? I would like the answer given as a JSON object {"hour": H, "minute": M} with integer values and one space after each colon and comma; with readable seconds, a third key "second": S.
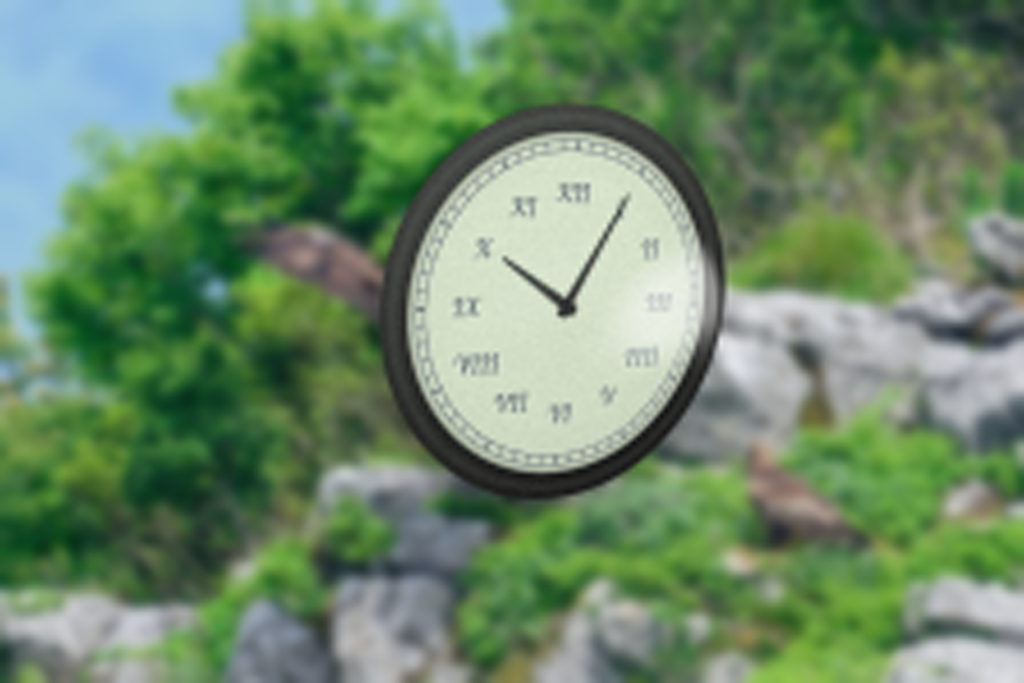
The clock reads {"hour": 10, "minute": 5}
